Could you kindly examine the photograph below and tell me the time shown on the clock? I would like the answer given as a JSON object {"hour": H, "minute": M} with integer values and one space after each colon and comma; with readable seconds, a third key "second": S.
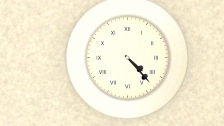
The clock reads {"hour": 4, "minute": 23}
